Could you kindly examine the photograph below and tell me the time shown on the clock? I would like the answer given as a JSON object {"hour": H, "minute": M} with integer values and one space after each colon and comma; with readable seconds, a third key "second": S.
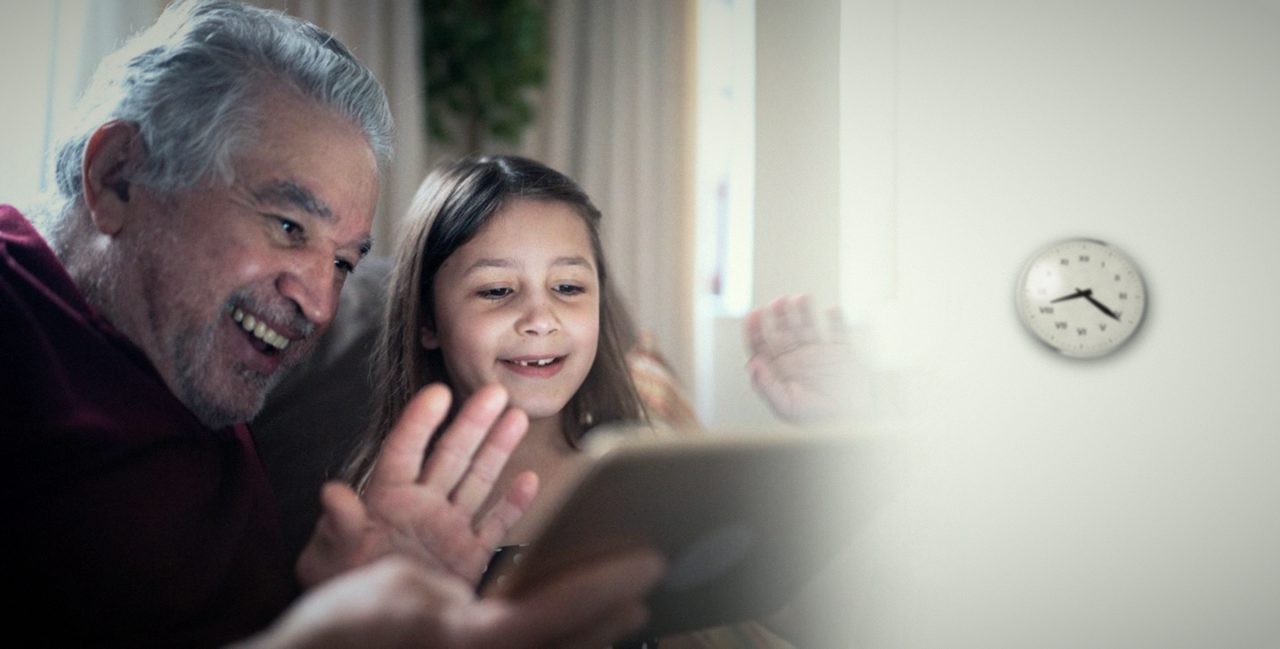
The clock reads {"hour": 8, "minute": 21}
